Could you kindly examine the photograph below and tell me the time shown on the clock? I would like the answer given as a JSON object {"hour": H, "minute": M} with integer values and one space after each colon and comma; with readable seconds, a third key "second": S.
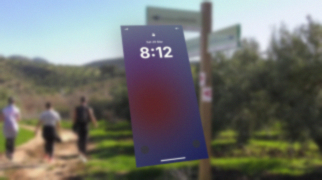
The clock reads {"hour": 8, "minute": 12}
